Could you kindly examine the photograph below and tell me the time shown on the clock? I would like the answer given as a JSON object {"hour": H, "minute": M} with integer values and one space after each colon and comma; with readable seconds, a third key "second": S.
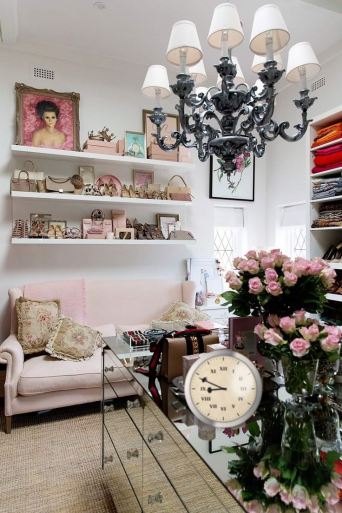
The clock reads {"hour": 8, "minute": 49}
